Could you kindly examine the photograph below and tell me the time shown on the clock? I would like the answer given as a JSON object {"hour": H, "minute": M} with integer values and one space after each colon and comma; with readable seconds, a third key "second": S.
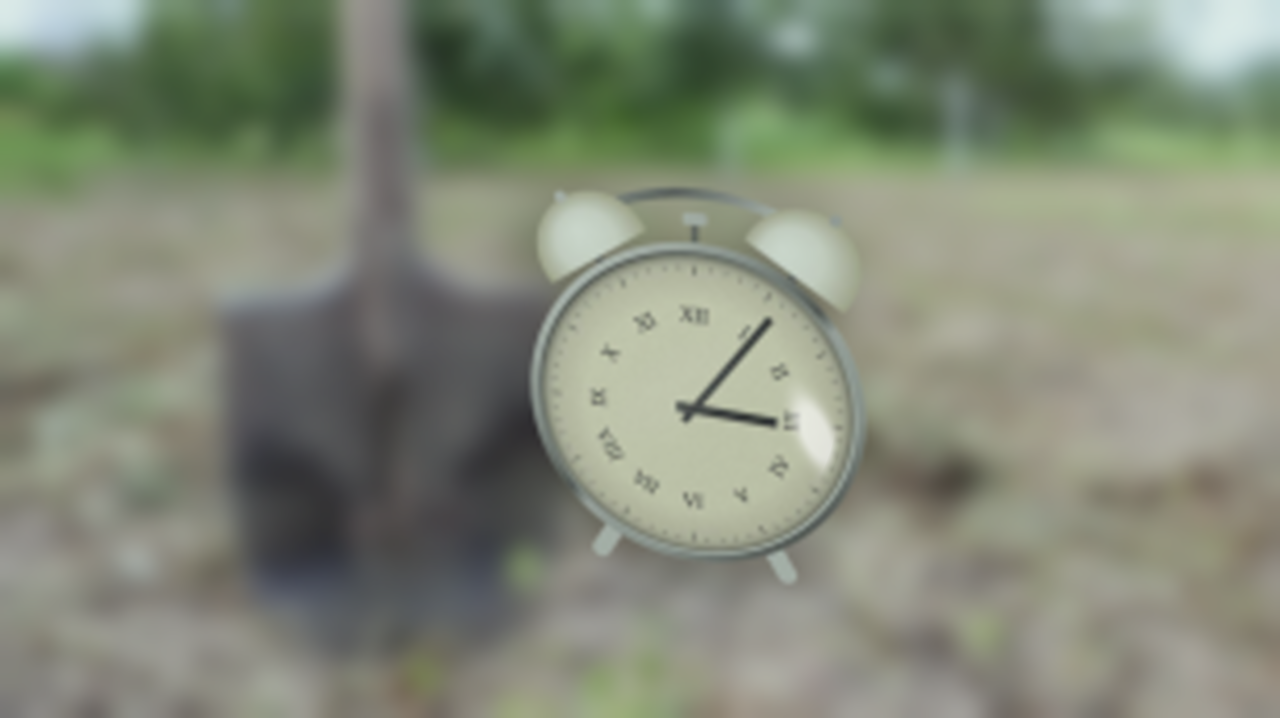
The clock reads {"hour": 3, "minute": 6}
